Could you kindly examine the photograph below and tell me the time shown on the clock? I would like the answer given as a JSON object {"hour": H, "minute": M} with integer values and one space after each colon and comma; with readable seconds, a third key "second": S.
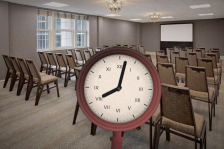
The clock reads {"hour": 8, "minute": 2}
